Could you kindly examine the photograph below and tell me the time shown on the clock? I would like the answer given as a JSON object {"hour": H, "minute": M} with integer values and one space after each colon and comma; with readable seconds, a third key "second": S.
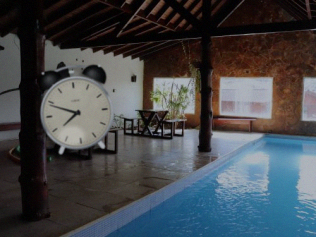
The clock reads {"hour": 7, "minute": 49}
